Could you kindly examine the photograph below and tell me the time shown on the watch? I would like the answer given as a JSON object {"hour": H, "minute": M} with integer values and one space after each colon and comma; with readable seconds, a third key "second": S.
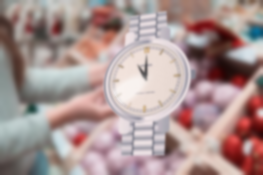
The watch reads {"hour": 11, "minute": 0}
